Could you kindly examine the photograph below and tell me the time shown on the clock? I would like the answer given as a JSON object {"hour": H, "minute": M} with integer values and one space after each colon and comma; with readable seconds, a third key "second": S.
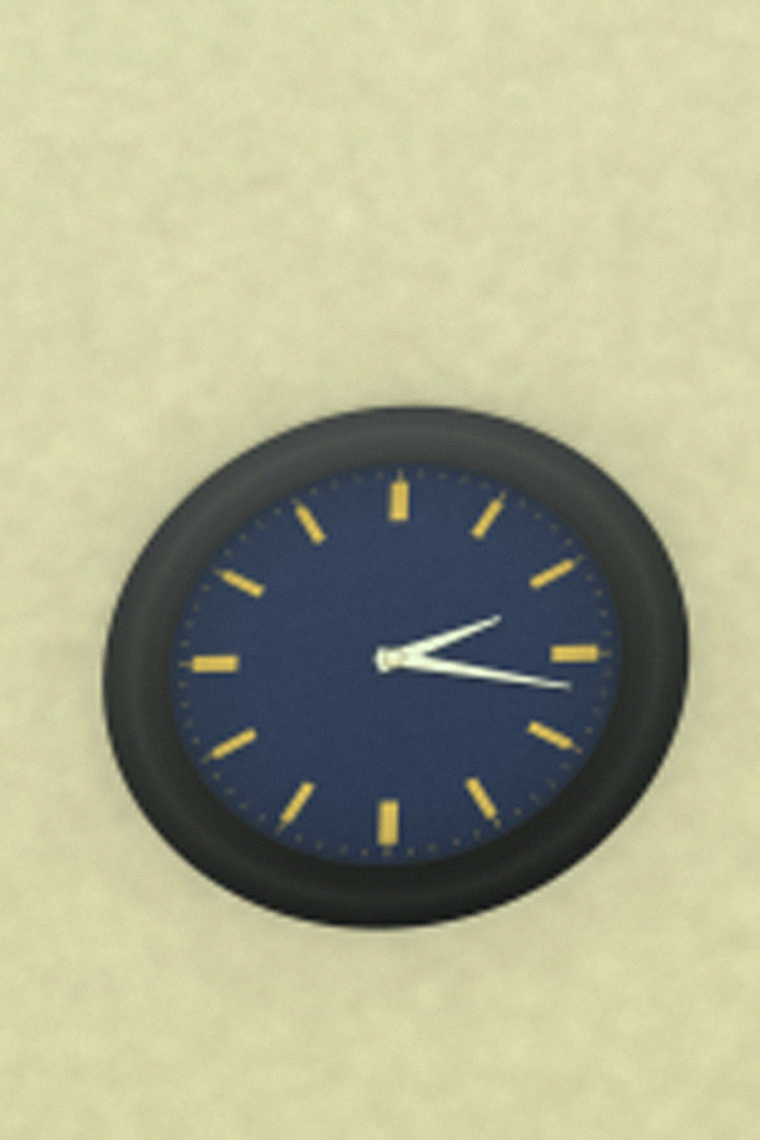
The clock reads {"hour": 2, "minute": 17}
